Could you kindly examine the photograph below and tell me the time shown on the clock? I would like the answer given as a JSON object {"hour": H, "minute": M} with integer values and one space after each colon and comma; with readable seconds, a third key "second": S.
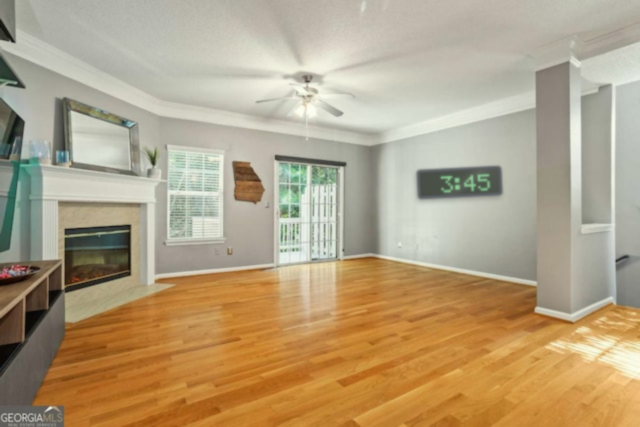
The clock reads {"hour": 3, "minute": 45}
